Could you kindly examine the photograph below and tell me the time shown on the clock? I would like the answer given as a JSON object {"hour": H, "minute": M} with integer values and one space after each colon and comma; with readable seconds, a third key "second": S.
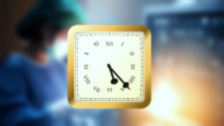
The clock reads {"hour": 5, "minute": 23}
